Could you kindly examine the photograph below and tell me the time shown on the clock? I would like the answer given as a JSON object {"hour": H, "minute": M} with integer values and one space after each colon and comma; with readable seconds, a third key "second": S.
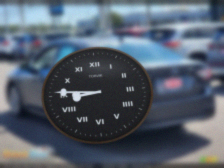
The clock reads {"hour": 8, "minute": 46}
